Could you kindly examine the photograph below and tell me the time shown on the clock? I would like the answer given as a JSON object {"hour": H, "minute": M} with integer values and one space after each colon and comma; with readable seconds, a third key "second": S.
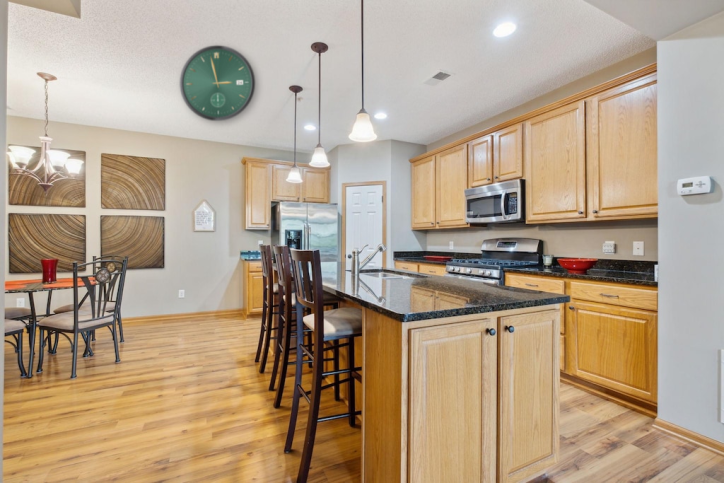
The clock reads {"hour": 2, "minute": 58}
